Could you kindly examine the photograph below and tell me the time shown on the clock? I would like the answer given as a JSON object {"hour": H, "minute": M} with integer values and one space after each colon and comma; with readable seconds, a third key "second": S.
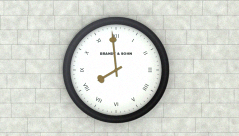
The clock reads {"hour": 7, "minute": 59}
